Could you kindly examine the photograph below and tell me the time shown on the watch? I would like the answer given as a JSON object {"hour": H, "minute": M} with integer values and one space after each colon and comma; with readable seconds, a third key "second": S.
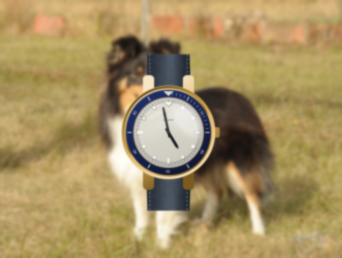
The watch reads {"hour": 4, "minute": 58}
